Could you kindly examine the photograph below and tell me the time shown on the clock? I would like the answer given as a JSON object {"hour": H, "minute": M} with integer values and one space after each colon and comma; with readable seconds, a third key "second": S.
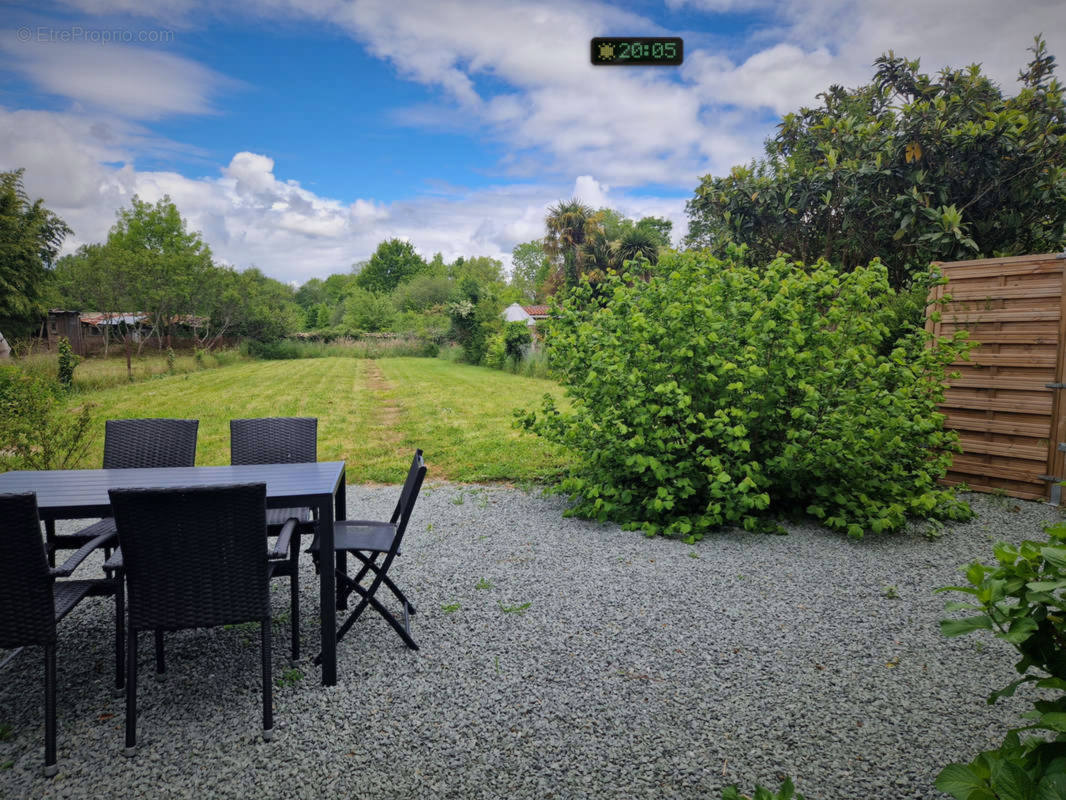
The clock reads {"hour": 20, "minute": 5}
